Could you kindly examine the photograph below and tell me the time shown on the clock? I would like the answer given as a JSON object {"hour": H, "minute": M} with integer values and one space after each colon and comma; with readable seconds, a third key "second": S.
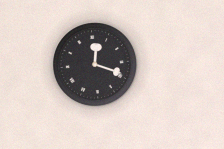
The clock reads {"hour": 12, "minute": 19}
